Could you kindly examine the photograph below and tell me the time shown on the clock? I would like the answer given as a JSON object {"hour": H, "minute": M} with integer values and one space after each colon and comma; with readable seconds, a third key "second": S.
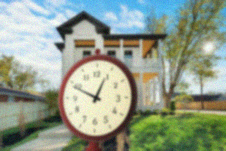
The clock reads {"hour": 12, "minute": 49}
